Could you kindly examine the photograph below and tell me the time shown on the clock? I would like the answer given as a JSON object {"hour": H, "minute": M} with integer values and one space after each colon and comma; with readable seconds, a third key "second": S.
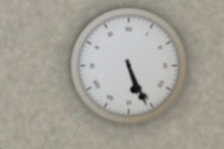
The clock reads {"hour": 5, "minute": 26}
